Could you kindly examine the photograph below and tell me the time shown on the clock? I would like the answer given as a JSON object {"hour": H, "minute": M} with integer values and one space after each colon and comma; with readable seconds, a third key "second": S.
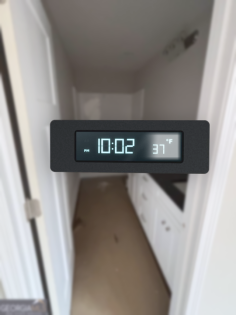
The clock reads {"hour": 10, "minute": 2}
